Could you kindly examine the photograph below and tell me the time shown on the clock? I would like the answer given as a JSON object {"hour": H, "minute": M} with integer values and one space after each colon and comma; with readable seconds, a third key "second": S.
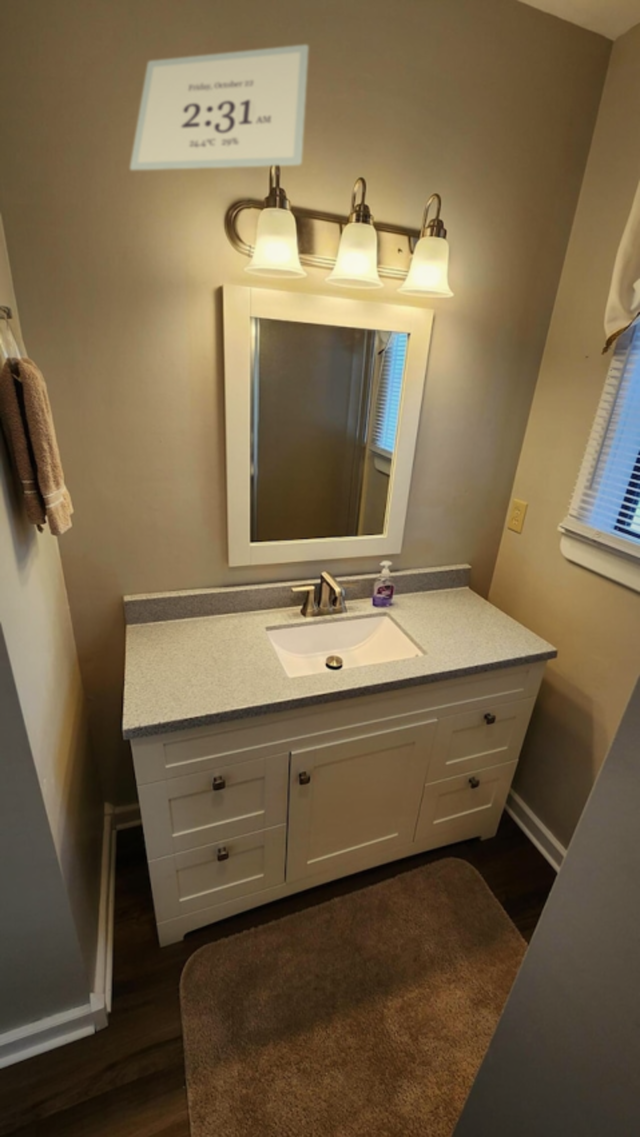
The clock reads {"hour": 2, "minute": 31}
